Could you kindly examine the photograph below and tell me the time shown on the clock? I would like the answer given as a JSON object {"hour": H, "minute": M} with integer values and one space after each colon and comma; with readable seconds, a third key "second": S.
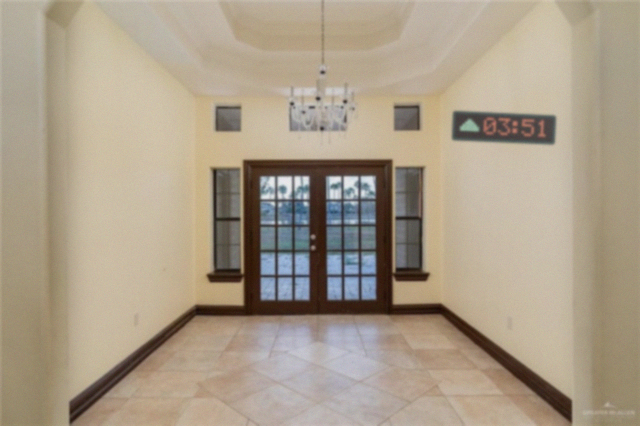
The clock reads {"hour": 3, "minute": 51}
